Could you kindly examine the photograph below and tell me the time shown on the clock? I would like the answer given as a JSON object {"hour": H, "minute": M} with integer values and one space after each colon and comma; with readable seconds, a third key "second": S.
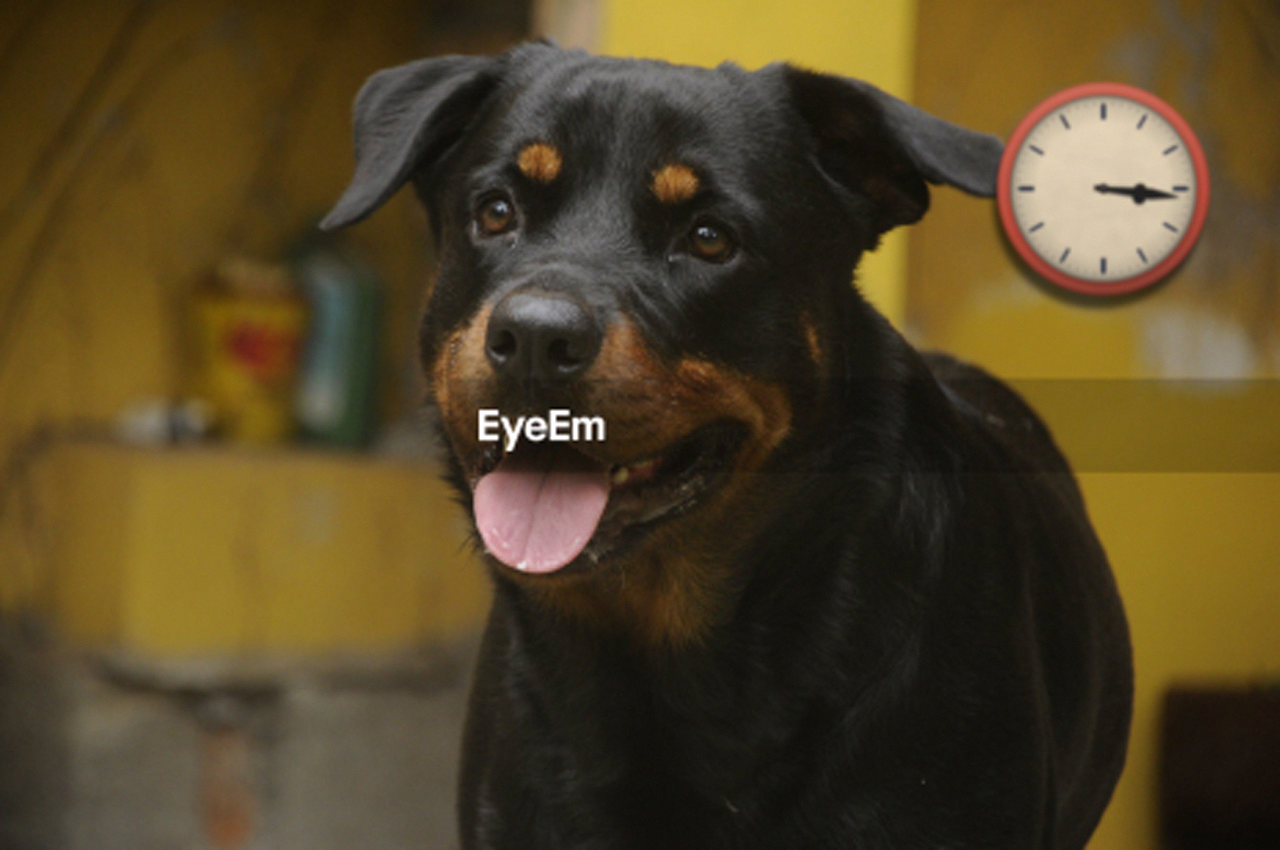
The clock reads {"hour": 3, "minute": 16}
